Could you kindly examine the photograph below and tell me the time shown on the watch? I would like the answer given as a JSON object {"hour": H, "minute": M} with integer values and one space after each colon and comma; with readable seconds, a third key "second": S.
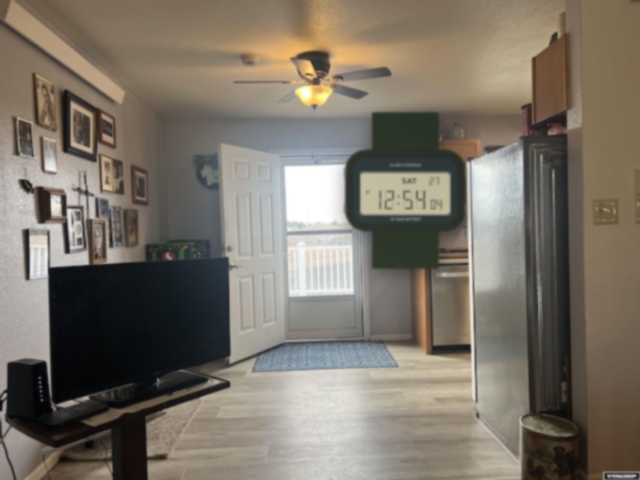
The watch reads {"hour": 12, "minute": 54}
